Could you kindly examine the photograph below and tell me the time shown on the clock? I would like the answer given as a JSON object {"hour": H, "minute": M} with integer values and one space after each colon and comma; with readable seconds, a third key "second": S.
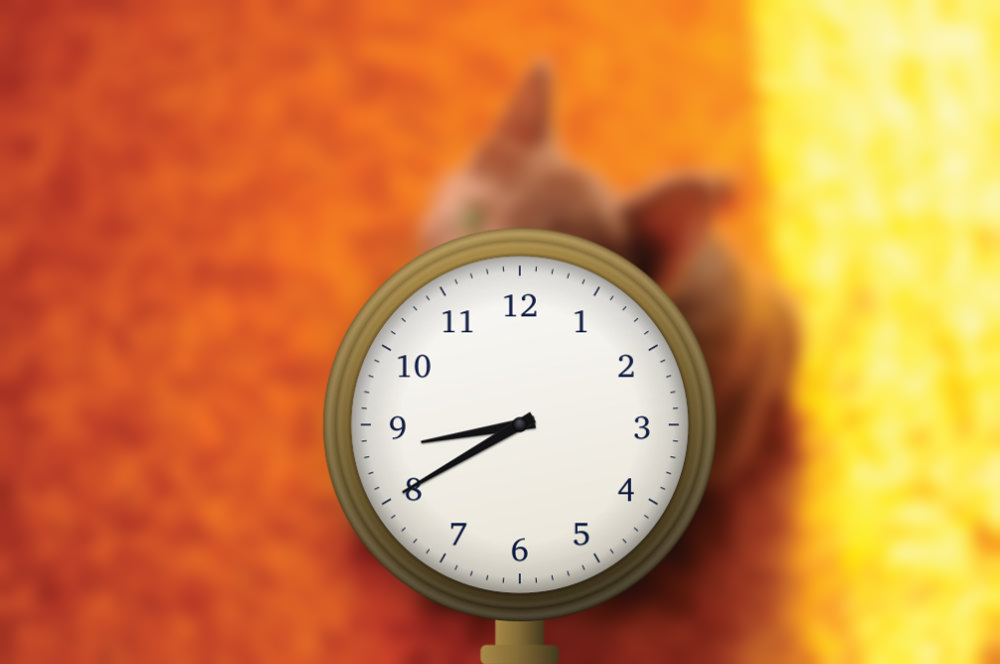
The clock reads {"hour": 8, "minute": 40}
